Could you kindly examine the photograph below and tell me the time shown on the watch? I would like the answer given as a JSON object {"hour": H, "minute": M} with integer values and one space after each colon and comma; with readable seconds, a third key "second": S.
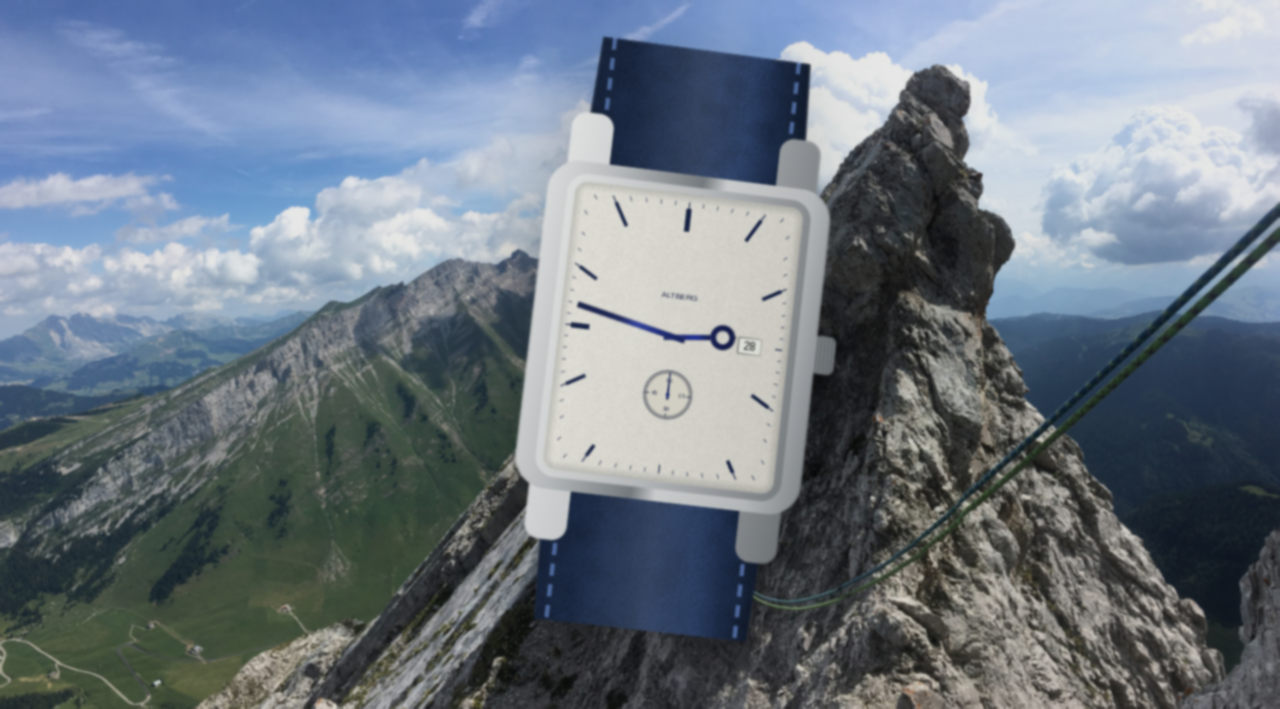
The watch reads {"hour": 2, "minute": 47}
